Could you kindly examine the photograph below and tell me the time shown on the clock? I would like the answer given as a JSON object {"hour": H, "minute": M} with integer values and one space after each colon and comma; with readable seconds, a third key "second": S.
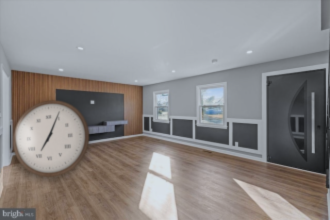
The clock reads {"hour": 7, "minute": 4}
